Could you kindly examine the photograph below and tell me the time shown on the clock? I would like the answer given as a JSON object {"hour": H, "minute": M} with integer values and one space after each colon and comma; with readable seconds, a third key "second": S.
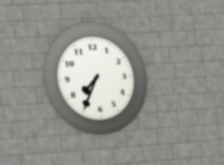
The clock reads {"hour": 7, "minute": 35}
